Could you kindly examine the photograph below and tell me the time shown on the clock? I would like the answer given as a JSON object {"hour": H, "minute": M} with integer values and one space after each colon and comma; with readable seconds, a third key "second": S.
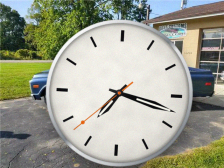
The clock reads {"hour": 7, "minute": 17, "second": 38}
